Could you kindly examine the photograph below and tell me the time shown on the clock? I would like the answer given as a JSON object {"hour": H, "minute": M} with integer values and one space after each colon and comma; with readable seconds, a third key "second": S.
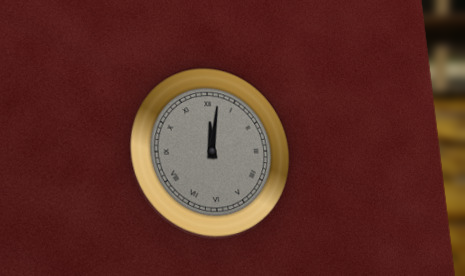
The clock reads {"hour": 12, "minute": 2}
